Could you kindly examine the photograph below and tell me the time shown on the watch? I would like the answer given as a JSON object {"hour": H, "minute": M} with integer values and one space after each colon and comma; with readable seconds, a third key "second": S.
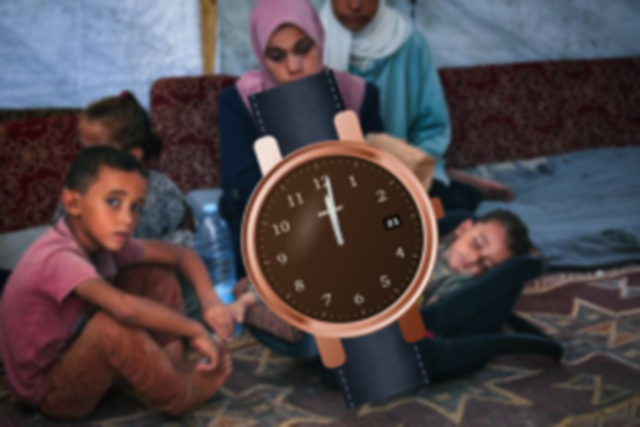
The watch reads {"hour": 12, "minute": 1}
